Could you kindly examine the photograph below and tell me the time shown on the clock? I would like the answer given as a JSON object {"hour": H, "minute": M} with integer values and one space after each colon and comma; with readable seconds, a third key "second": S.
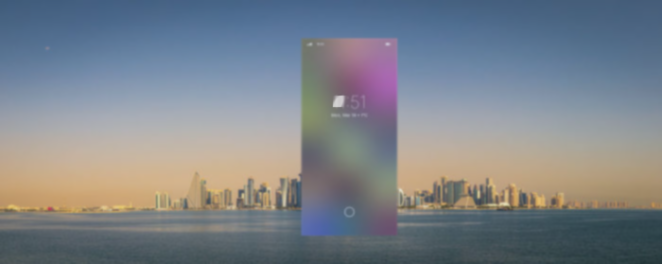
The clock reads {"hour": 11, "minute": 51}
